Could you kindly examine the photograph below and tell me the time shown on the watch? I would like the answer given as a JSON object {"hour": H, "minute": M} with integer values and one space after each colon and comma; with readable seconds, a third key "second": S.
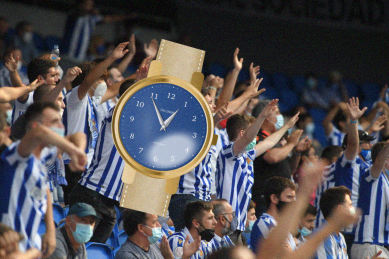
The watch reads {"hour": 12, "minute": 54}
